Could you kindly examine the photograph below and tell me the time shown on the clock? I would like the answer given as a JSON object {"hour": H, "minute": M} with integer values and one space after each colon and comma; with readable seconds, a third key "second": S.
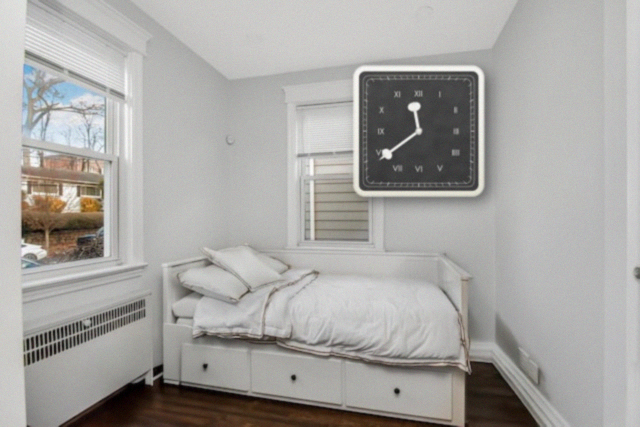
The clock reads {"hour": 11, "minute": 39}
